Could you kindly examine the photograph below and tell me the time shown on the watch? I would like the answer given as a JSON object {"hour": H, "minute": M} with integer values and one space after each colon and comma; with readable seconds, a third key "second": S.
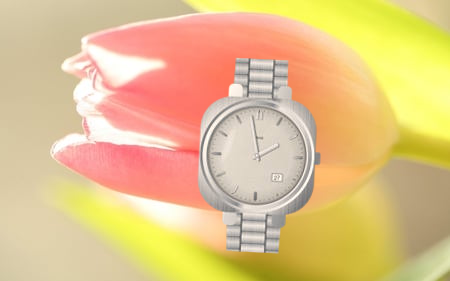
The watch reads {"hour": 1, "minute": 58}
